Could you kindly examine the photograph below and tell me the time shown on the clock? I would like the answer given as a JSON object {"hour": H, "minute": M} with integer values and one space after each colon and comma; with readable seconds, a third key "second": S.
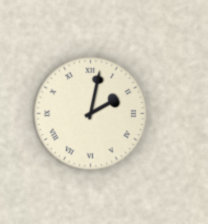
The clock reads {"hour": 2, "minute": 2}
